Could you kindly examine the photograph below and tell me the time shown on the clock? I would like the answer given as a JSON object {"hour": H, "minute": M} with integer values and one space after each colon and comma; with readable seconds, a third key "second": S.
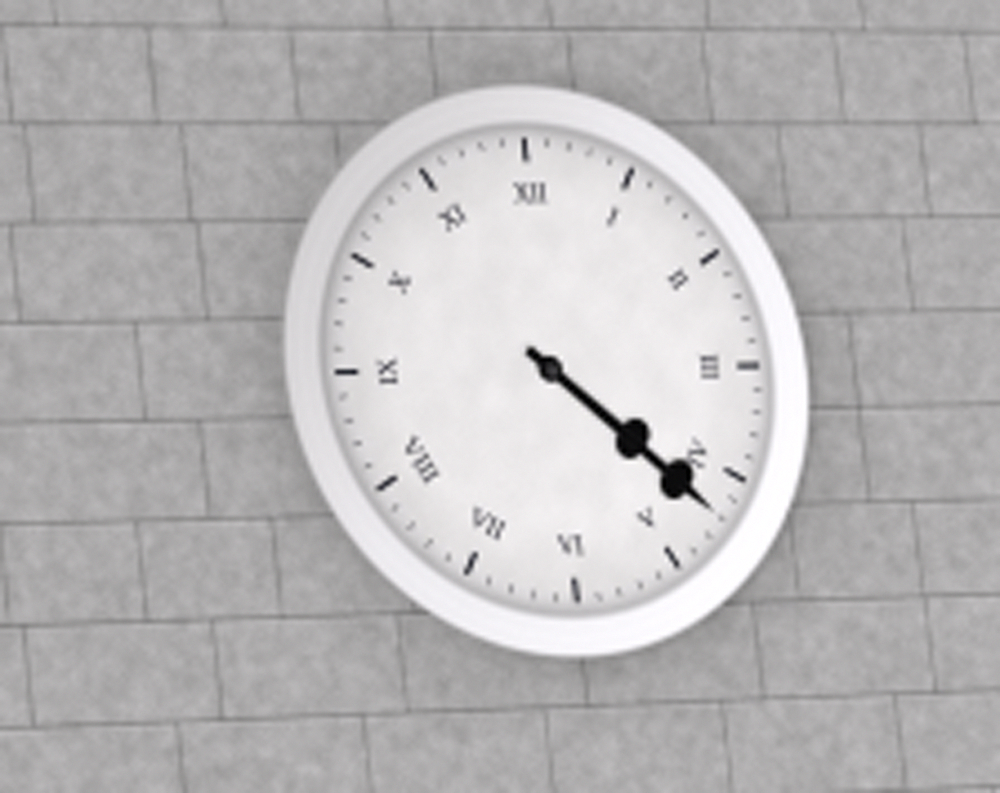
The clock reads {"hour": 4, "minute": 22}
